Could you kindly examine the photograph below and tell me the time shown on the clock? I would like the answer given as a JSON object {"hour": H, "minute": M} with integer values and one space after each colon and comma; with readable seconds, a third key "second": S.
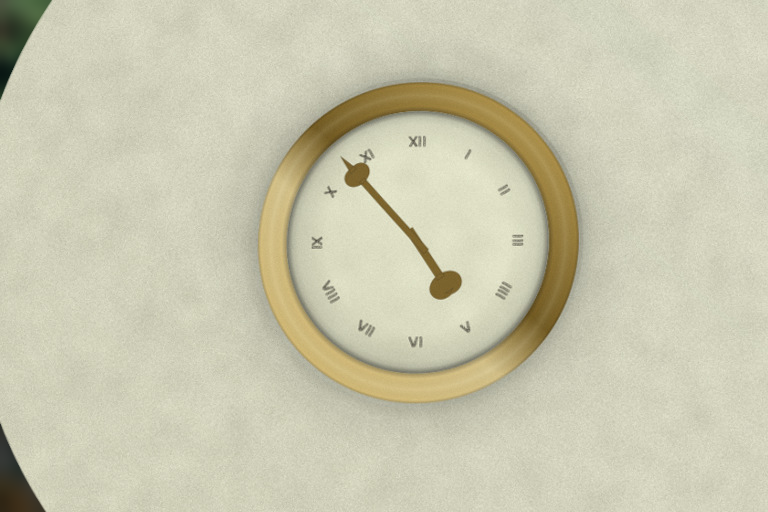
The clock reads {"hour": 4, "minute": 53}
